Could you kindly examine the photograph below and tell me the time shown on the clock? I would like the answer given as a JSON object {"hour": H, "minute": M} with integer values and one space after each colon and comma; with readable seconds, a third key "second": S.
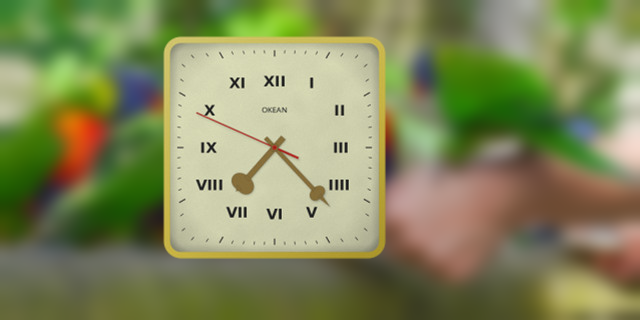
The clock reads {"hour": 7, "minute": 22, "second": 49}
